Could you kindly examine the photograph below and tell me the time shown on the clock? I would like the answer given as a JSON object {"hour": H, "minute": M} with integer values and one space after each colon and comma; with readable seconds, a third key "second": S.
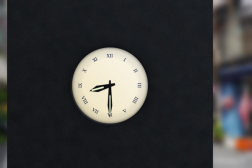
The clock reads {"hour": 8, "minute": 30}
